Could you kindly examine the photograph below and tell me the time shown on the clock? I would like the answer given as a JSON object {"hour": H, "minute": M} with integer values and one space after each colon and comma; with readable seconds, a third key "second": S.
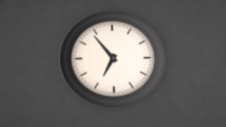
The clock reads {"hour": 6, "minute": 54}
